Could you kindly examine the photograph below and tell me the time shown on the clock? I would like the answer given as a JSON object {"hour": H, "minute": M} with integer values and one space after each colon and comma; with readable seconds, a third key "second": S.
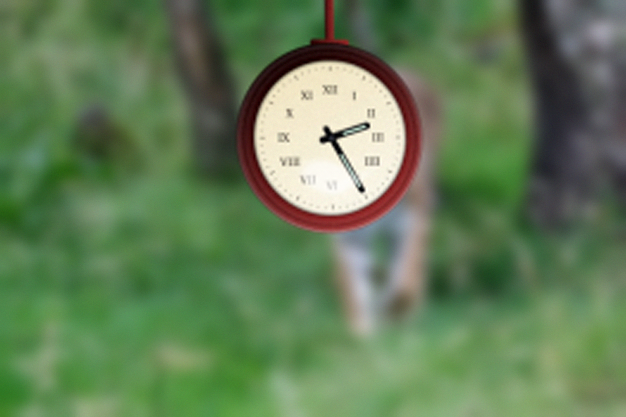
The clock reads {"hour": 2, "minute": 25}
